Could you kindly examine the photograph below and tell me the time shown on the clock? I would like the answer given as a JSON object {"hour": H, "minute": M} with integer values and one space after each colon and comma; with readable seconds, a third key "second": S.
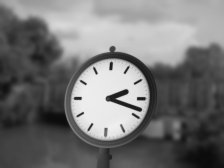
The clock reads {"hour": 2, "minute": 18}
